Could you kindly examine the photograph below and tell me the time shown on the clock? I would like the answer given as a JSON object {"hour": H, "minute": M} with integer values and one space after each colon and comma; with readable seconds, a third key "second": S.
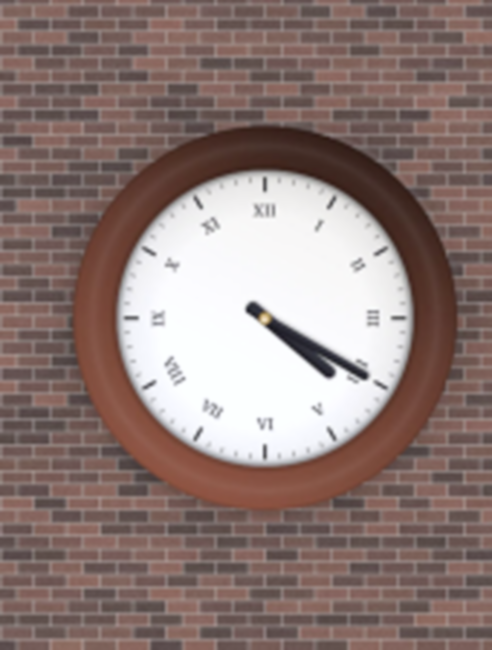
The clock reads {"hour": 4, "minute": 20}
